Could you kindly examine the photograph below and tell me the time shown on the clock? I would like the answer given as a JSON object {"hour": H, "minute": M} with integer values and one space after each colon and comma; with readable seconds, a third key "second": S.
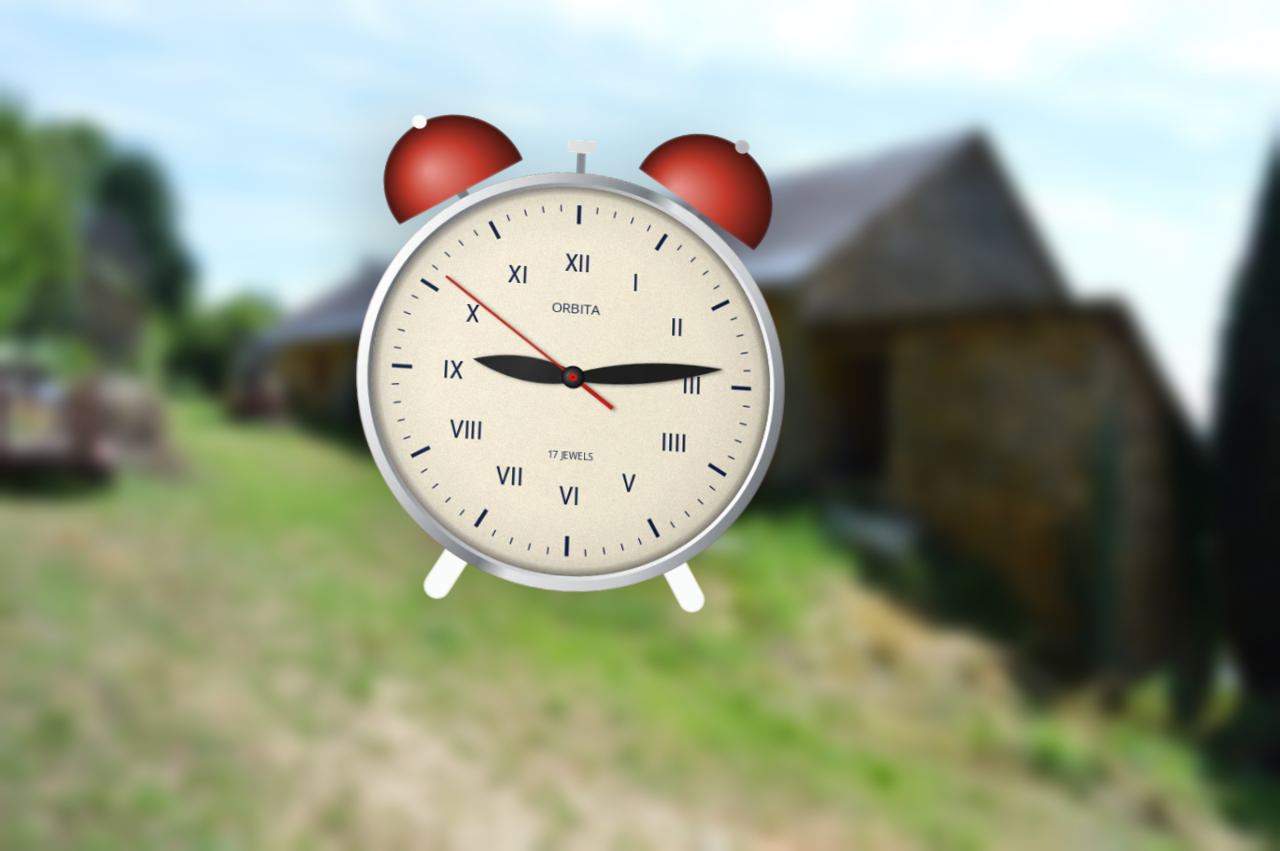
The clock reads {"hour": 9, "minute": 13, "second": 51}
